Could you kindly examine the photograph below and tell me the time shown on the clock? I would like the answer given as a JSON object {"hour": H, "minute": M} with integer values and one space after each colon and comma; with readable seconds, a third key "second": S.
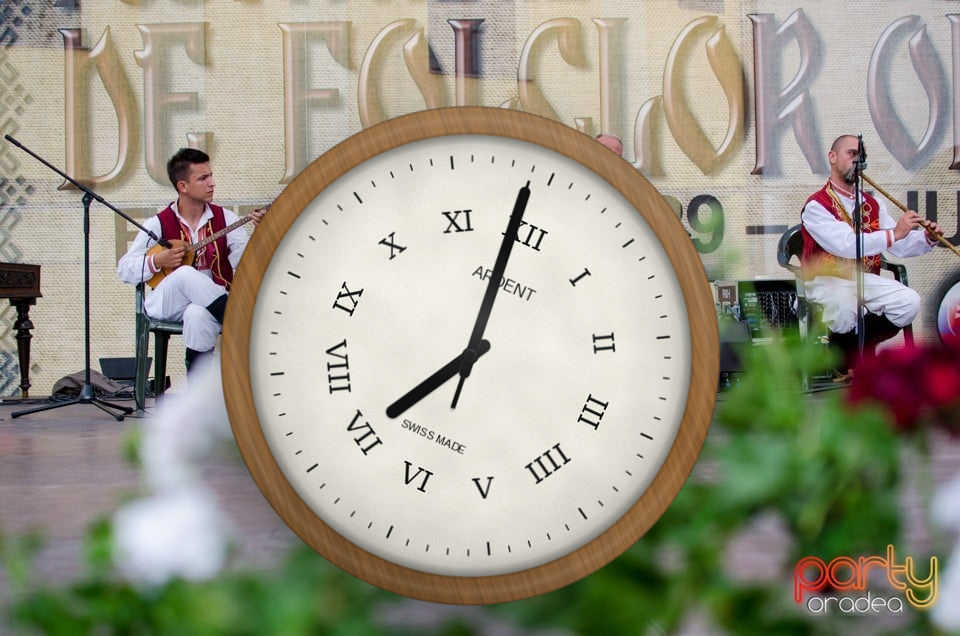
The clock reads {"hour": 6, "minute": 58, "second": 59}
